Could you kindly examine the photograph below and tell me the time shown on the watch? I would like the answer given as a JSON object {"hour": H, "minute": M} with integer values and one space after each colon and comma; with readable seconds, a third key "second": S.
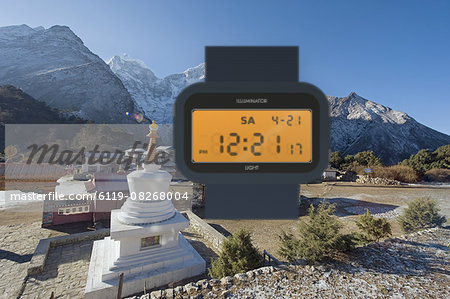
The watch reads {"hour": 12, "minute": 21, "second": 17}
